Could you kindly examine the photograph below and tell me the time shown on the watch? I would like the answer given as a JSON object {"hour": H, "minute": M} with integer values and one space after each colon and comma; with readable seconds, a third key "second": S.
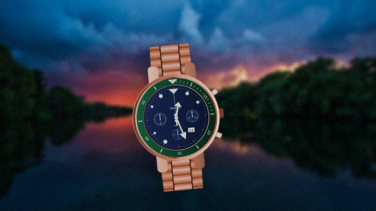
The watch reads {"hour": 12, "minute": 27}
